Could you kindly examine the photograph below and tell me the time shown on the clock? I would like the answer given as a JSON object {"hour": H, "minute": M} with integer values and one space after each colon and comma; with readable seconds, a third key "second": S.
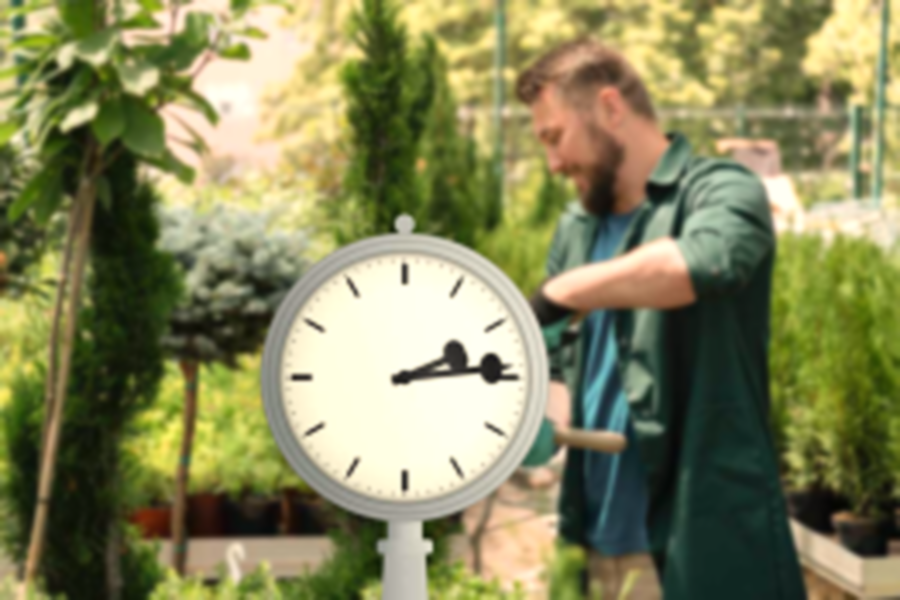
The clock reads {"hour": 2, "minute": 14}
